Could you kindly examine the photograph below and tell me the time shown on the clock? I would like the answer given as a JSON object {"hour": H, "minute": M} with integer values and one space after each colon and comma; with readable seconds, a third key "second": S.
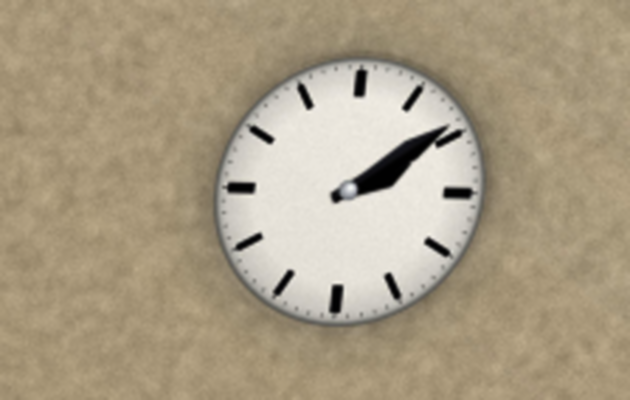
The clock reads {"hour": 2, "minute": 9}
